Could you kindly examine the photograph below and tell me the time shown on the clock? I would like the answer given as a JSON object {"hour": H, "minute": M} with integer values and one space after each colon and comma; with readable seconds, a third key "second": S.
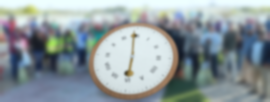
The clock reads {"hour": 5, "minute": 59}
